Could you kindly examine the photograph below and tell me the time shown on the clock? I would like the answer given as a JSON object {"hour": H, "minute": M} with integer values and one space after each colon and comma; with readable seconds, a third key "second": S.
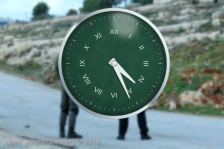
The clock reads {"hour": 4, "minute": 26}
